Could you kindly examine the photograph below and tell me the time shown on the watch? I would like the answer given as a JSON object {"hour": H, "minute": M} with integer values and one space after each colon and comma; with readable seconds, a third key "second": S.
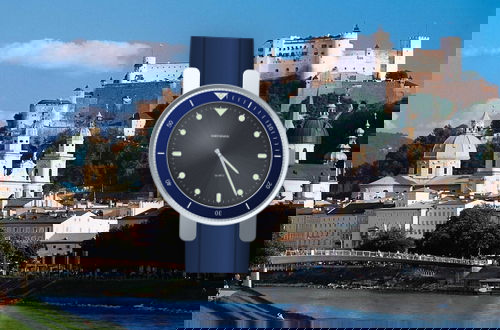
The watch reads {"hour": 4, "minute": 26}
